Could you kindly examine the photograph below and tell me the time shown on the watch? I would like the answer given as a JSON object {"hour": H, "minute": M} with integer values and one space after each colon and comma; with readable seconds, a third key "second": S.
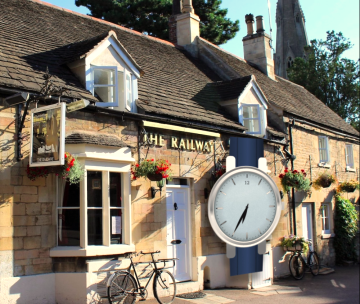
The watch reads {"hour": 6, "minute": 35}
